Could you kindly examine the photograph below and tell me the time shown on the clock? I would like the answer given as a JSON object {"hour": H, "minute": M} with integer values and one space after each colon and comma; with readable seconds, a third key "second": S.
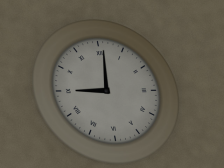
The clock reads {"hour": 9, "minute": 1}
